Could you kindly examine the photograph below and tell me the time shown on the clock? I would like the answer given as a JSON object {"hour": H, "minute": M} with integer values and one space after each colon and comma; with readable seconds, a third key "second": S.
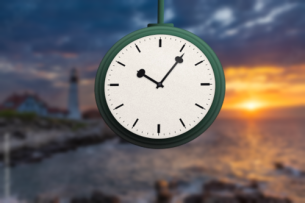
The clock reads {"hour": 10, "minute": 6}
